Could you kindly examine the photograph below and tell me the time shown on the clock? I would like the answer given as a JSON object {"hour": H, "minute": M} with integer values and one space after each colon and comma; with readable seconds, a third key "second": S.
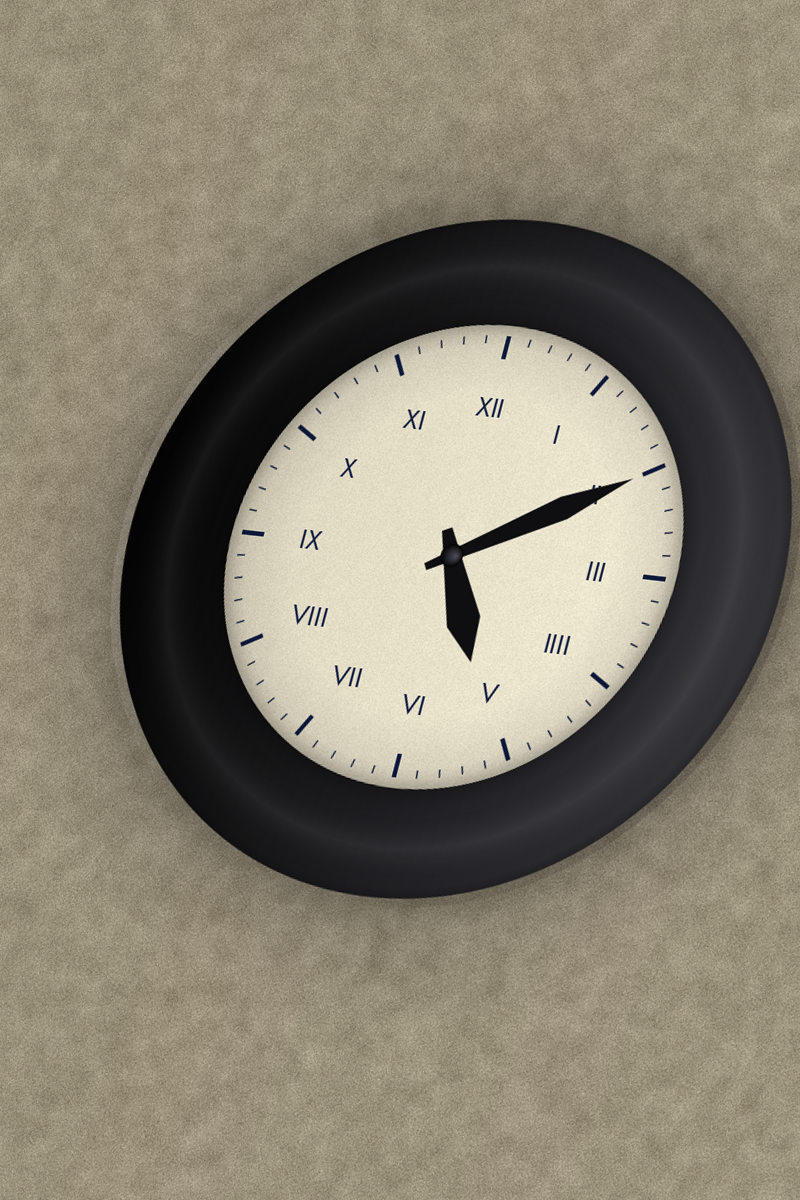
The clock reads {"hour": 5, "minute": 10}
